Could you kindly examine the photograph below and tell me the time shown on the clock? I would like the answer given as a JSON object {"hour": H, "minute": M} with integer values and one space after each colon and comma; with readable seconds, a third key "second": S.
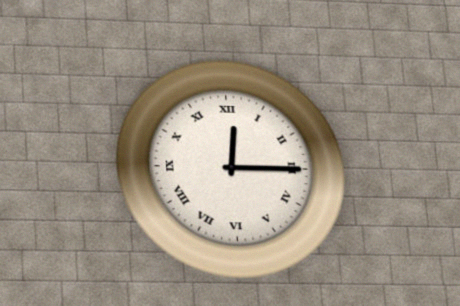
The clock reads {"hour": 12, "minute": 15}
